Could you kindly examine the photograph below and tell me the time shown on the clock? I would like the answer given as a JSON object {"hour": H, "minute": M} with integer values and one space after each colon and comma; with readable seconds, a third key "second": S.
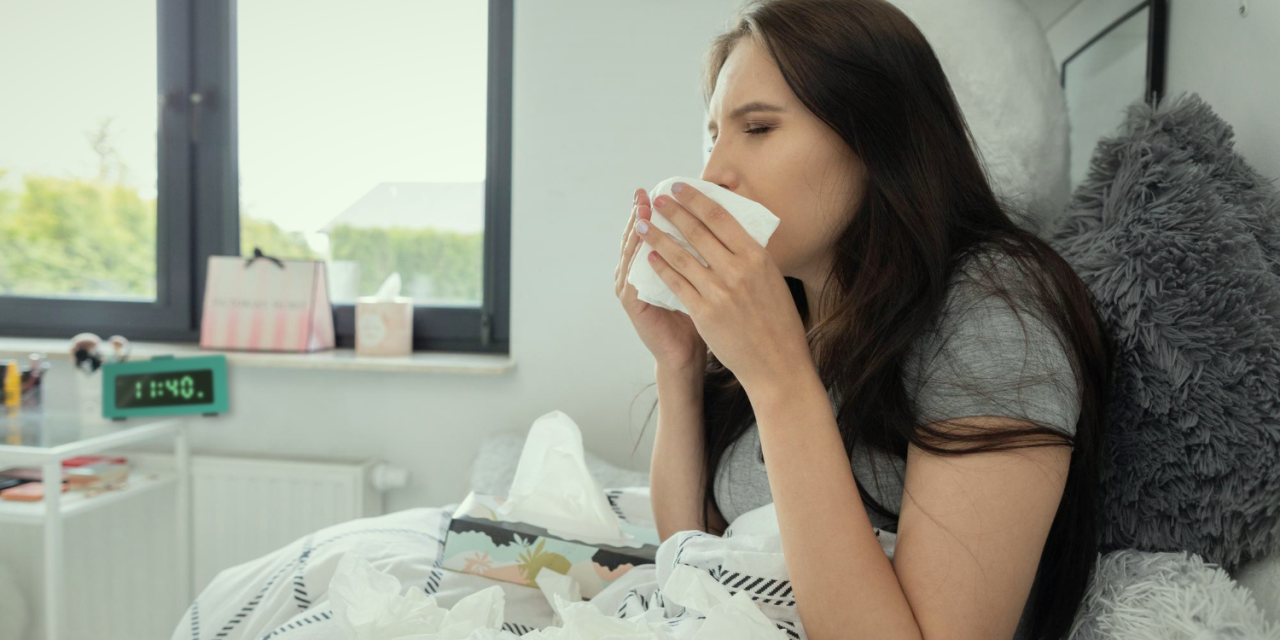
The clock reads {"hour": 11, "minute": 40}
